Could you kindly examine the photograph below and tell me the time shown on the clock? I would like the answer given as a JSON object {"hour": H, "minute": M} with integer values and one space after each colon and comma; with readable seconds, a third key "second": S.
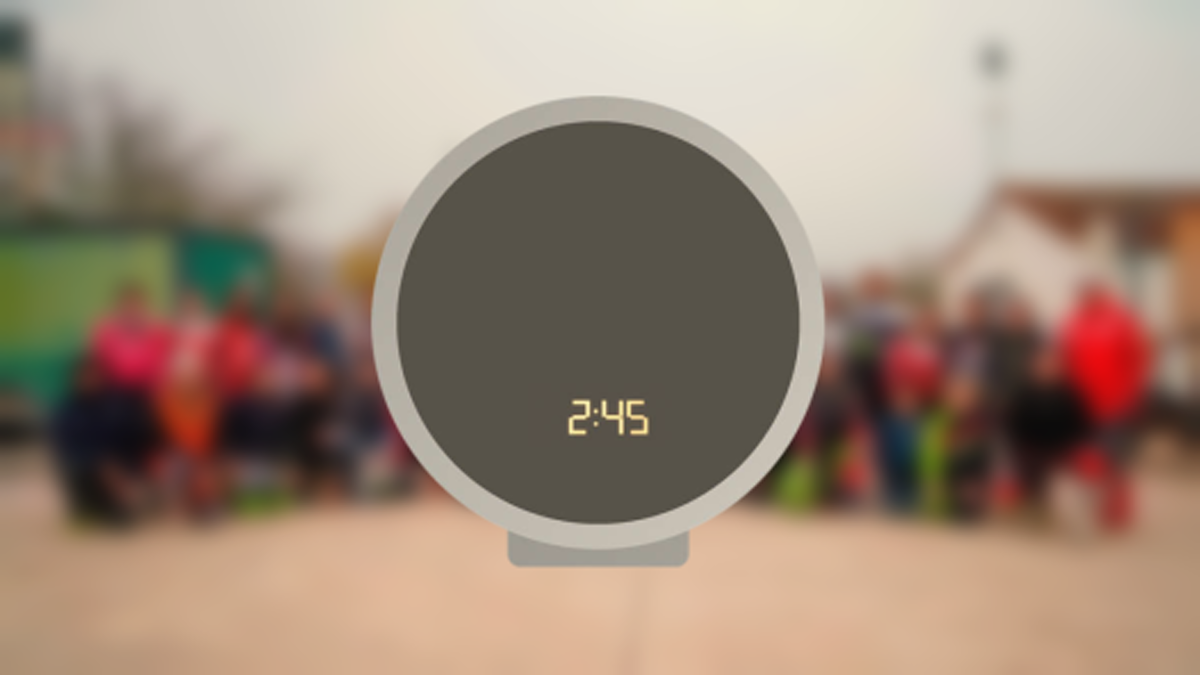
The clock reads {"hour": 2, "minute": 45}
